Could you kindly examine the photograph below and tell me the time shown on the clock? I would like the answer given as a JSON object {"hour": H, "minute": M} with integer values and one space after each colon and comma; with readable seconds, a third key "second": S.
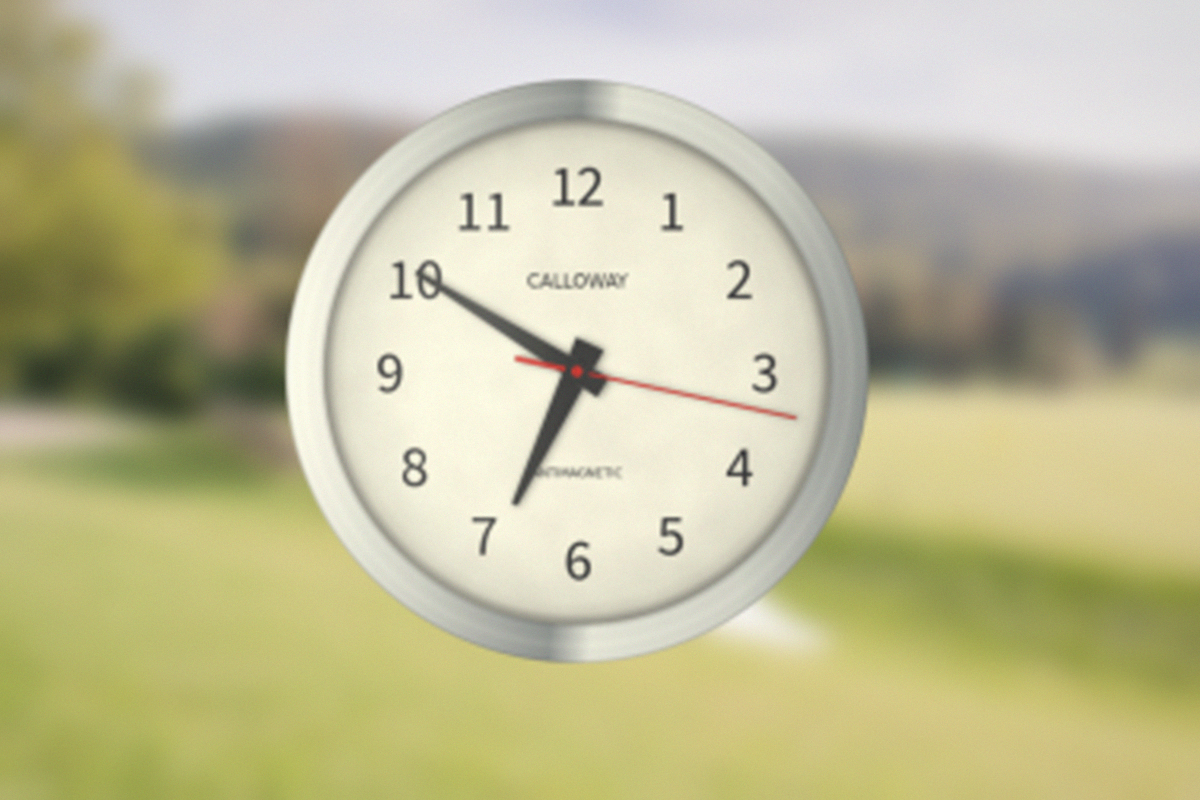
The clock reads {"hour": 6, "minute": 50, "second": 17}
